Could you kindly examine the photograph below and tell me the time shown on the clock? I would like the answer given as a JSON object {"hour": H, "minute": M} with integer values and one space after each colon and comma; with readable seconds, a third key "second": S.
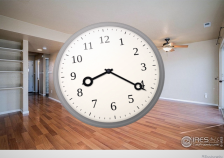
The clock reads {"hour": 8, "minute": 21}
